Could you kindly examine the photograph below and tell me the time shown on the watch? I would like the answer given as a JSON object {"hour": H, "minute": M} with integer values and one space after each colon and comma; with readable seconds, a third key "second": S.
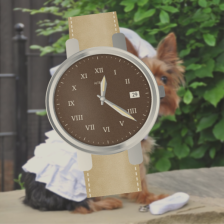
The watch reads {"hour": 12, "minute": 22}
